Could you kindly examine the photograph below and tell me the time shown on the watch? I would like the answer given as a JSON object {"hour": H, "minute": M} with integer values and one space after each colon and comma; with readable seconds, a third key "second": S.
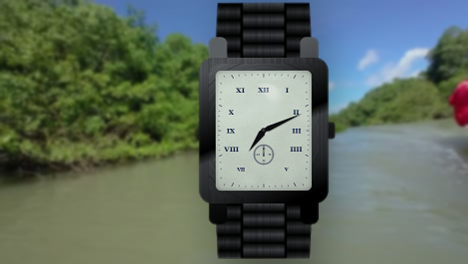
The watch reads {"hour": 7, "minute": 11}
